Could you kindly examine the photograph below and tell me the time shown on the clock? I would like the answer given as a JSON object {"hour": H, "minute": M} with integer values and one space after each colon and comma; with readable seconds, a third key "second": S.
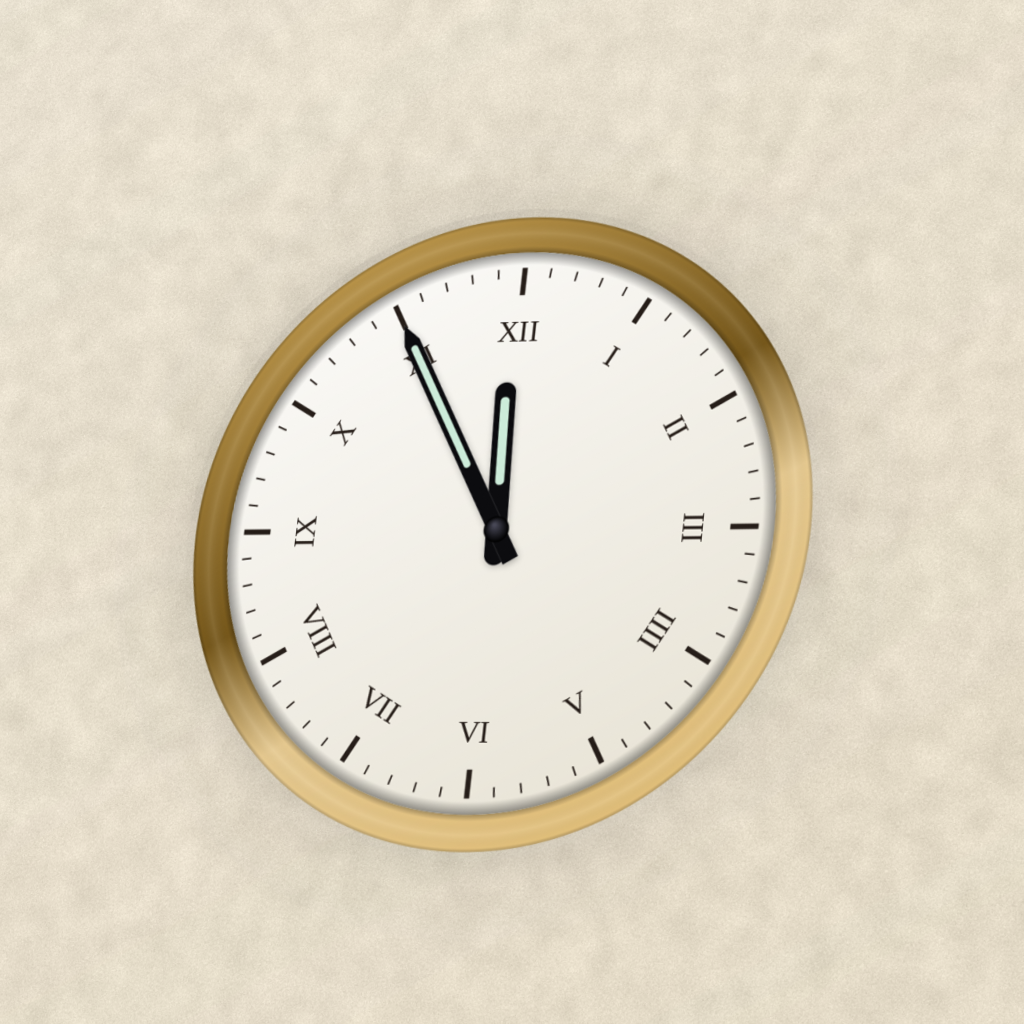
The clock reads {"hour": 11, "minute": 55}
